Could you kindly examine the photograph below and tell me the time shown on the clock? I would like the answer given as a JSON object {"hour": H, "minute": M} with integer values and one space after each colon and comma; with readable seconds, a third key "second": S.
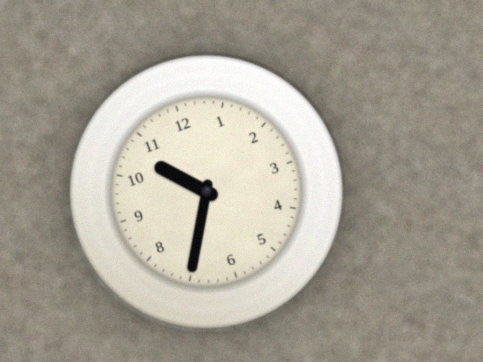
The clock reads {"hour": 10, "minute": 35}
